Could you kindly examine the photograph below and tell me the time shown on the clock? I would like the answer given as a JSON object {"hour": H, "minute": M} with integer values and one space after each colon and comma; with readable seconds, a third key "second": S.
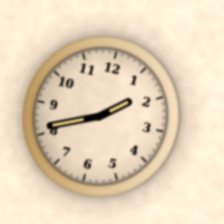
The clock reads {"hour": 1, "minute": 41}
